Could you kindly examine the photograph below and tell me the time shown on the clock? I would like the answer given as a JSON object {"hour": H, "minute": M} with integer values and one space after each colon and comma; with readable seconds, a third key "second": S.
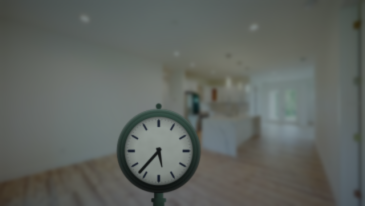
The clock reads {"hour": 5, "minute": 37}
